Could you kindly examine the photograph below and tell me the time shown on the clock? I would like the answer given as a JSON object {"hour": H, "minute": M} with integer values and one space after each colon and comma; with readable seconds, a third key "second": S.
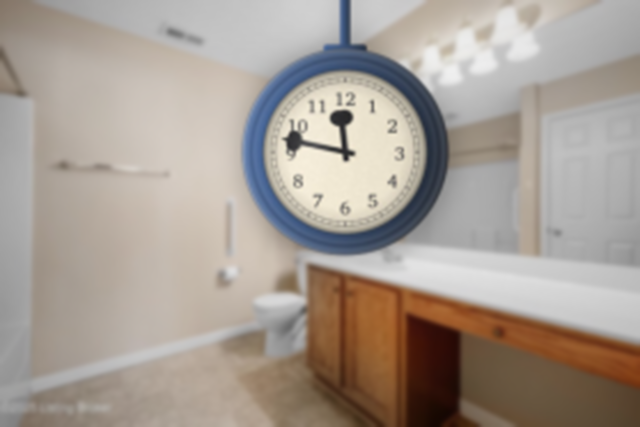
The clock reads {"hour": 11, "minute": 47}
